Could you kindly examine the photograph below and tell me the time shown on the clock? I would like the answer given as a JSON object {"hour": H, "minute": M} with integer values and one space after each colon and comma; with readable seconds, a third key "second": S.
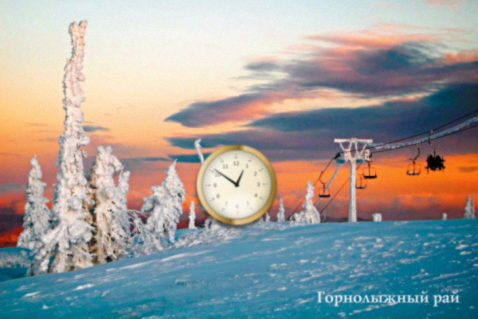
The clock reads {"hour": 12, "minute": 51}
